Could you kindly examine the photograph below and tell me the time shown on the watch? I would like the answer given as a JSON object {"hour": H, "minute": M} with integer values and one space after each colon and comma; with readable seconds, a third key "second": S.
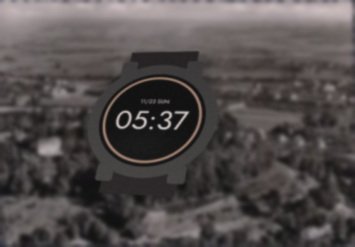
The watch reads {"hour": 5, "minute": 37}
